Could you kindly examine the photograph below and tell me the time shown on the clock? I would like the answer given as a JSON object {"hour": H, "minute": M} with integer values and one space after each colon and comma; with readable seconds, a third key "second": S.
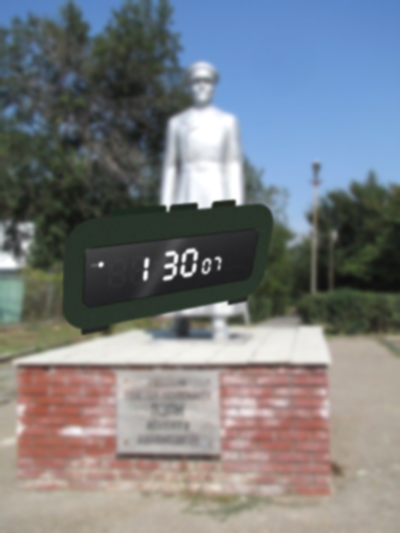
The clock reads {"hour": 1, "minute": 30, "second": 7}
